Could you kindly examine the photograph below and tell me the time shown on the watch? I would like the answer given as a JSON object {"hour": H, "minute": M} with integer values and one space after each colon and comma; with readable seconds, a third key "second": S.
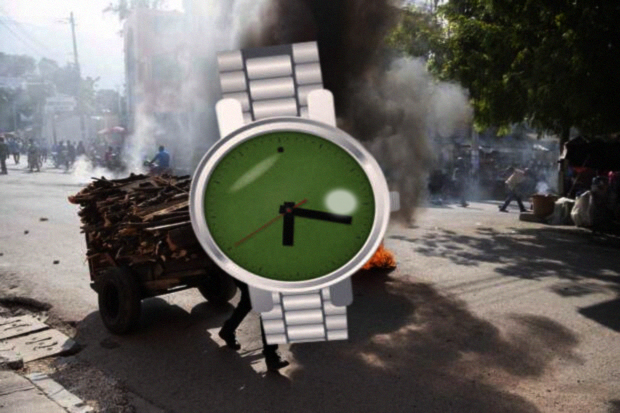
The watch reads {"hour": 6, "minute": 17, "second": 40}
